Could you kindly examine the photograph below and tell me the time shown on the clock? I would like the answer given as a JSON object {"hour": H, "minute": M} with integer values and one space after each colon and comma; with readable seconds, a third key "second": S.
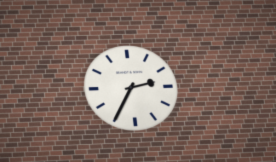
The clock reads {"hour": 2, "minute": 35}
